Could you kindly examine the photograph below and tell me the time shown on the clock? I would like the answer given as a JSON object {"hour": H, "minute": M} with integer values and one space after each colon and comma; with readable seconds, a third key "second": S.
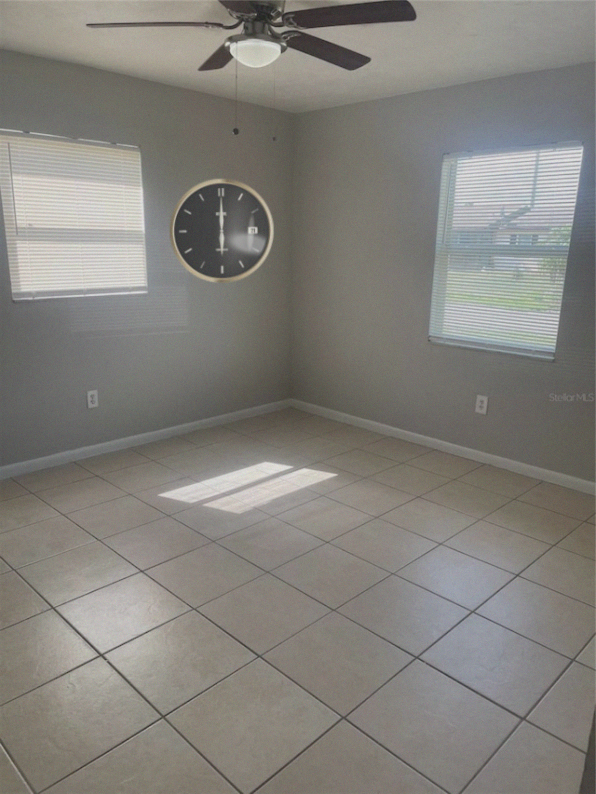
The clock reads {"hour": 6, "minute": 0}
